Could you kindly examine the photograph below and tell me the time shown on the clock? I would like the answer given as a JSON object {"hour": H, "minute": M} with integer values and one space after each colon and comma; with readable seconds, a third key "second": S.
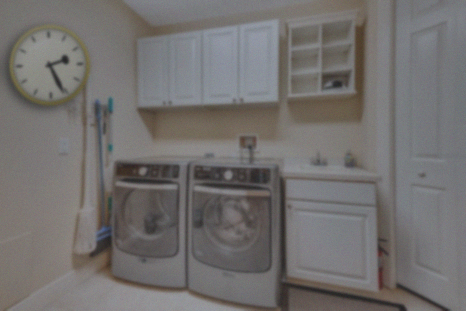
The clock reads {"hour": 2, "minute": 26}
